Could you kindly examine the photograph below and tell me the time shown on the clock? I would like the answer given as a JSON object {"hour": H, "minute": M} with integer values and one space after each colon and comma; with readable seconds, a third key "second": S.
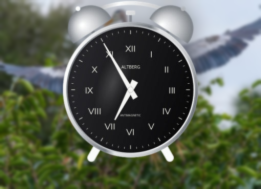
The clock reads {"hour": 6, "minute": 55}
